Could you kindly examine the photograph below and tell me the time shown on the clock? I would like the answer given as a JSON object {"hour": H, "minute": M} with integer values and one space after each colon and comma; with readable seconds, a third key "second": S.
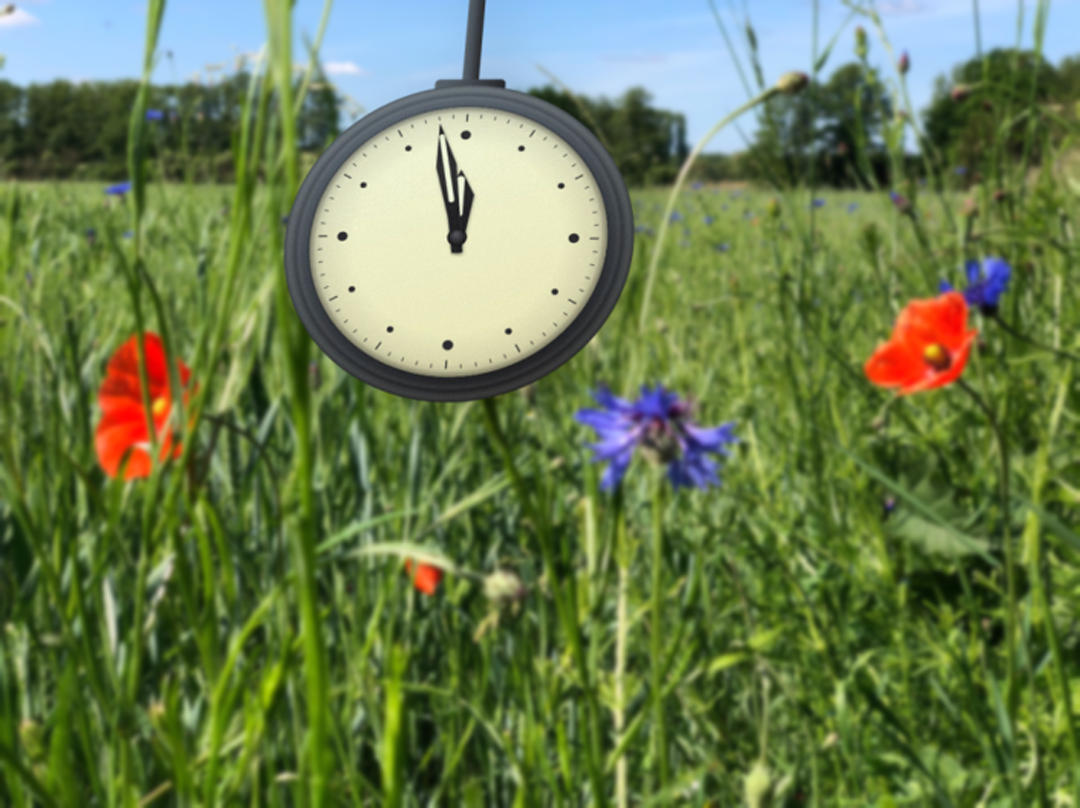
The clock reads {"hour": 11, "minute": 58}
